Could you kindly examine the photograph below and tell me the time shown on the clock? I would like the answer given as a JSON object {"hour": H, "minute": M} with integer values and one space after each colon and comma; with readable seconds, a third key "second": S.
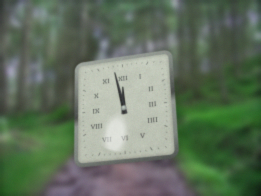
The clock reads {"hour": 11, "minute": 58}
